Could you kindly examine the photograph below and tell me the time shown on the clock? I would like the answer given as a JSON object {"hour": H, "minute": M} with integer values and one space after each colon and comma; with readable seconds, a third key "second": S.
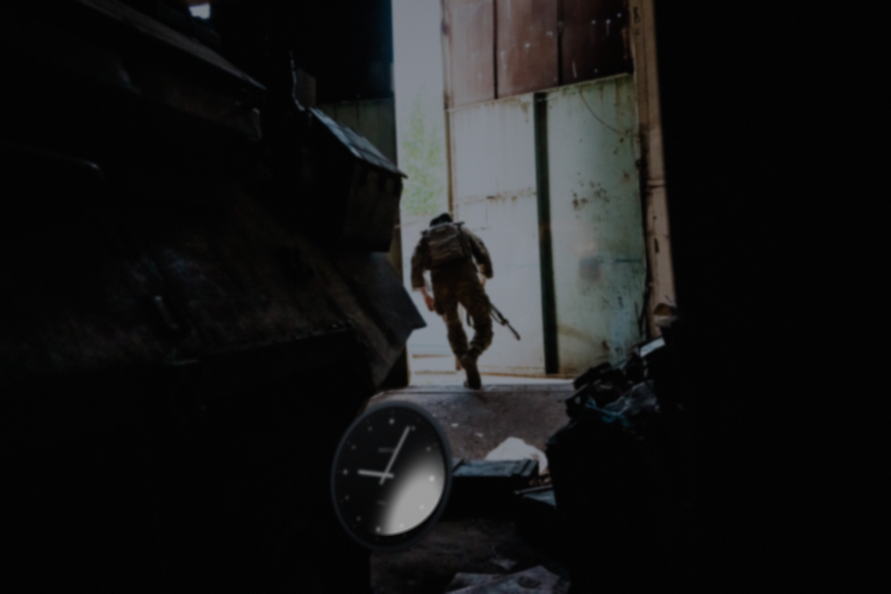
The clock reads {"hour": 9, "minute": 4}
